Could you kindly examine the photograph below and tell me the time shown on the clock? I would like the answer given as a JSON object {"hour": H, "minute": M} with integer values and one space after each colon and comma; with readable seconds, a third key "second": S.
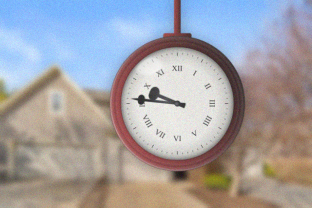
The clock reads {"hour": 9, "minute": 46}
